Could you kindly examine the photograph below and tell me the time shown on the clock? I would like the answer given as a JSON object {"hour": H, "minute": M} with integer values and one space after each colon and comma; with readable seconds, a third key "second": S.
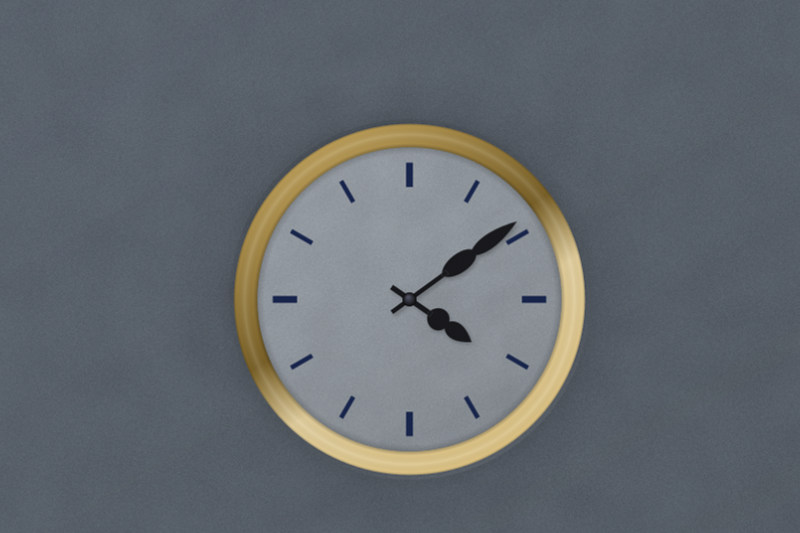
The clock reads {"hour": 4, "minute": 9}
